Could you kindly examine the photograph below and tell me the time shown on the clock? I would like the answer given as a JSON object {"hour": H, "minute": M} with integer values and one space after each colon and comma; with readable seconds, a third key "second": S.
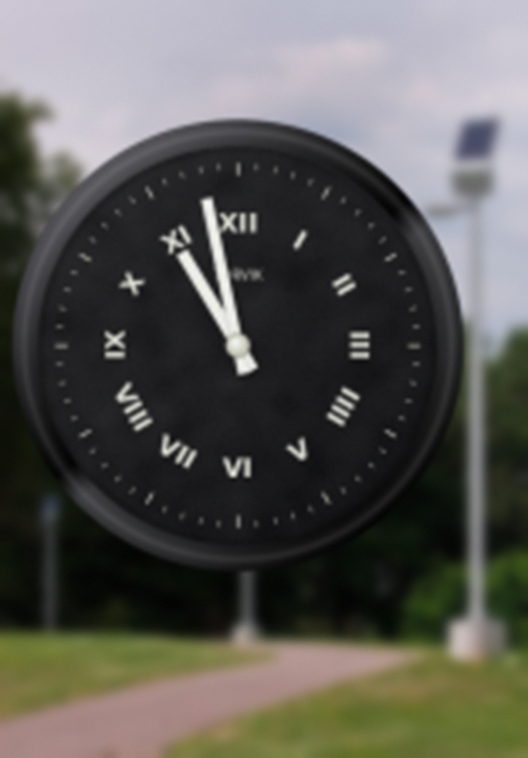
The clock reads {"hour": 10, "minute": 58}
